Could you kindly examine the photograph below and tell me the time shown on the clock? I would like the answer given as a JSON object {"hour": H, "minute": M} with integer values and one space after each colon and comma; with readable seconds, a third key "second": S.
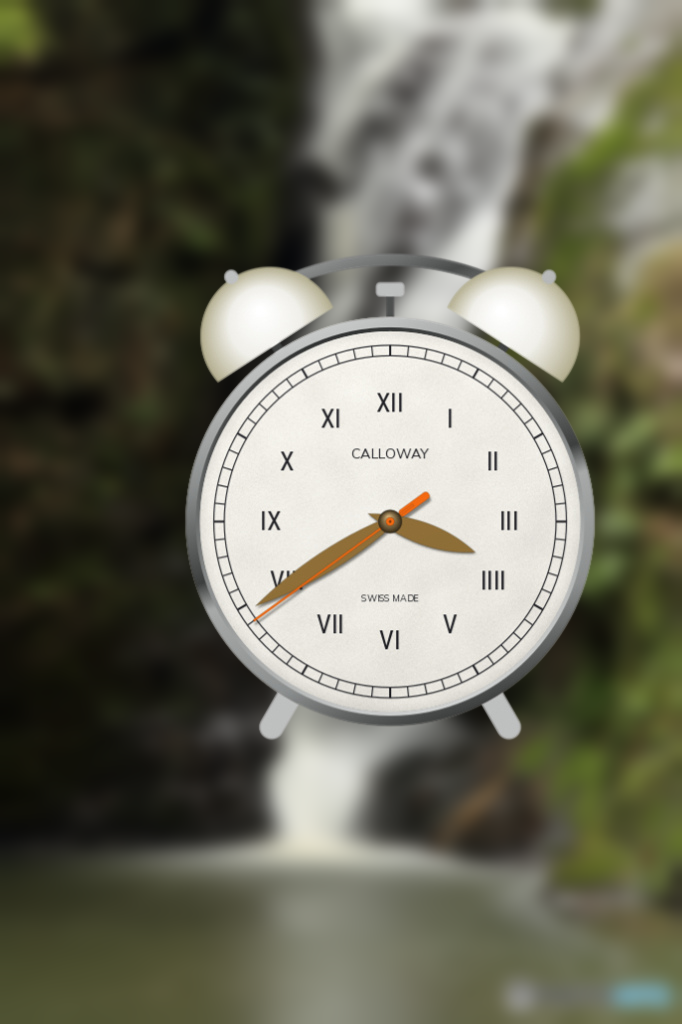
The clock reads {"hour": 3, "minute": 39, "second": 39}
